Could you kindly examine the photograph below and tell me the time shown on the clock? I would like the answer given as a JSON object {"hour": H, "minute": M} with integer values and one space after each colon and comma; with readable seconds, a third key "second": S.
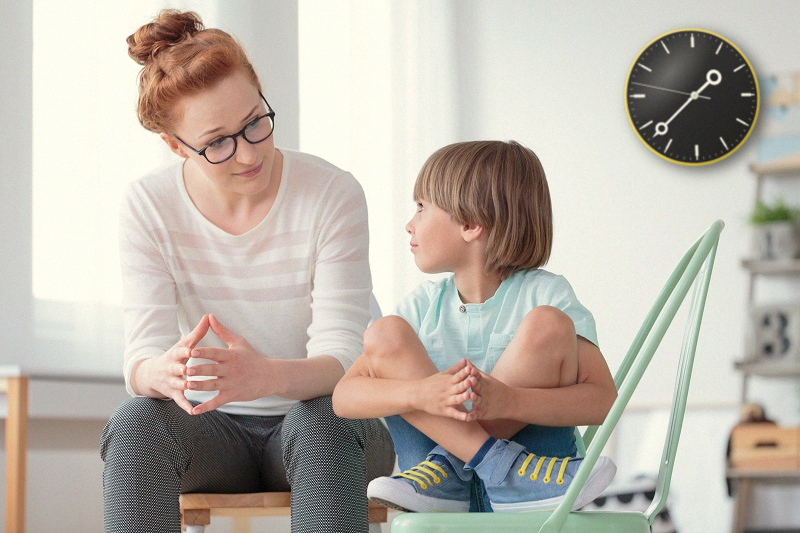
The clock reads {"hour": 1, "minute": 37, "second": 47}
